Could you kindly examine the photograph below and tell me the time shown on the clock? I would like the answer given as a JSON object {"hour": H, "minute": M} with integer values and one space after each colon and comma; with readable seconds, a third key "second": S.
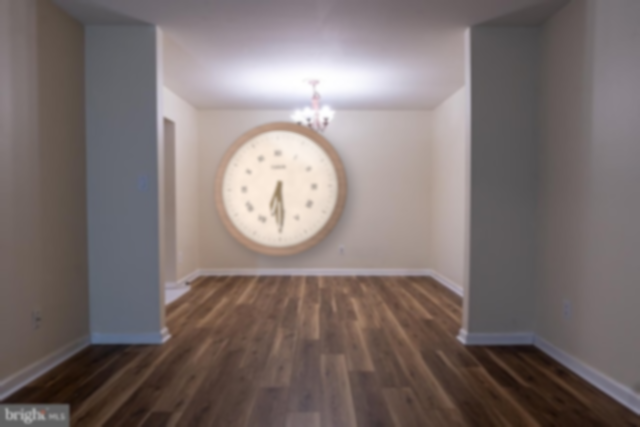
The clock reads {"hour": 6, "minute": 30}
